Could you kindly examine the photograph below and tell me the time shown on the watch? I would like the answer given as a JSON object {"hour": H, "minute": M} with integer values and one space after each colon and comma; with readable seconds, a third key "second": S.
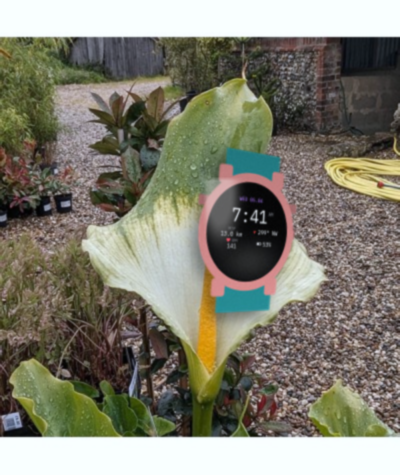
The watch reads {"hour": 7, "minute": 41}
